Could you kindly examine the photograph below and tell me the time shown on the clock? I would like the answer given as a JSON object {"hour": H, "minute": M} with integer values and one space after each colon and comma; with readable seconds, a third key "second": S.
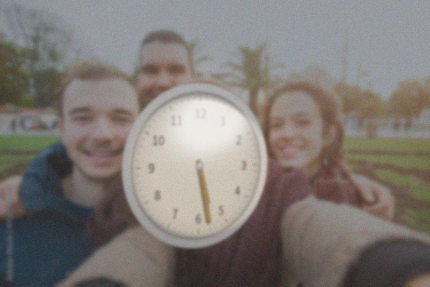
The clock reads {"hour": 5, "minute": 28}
